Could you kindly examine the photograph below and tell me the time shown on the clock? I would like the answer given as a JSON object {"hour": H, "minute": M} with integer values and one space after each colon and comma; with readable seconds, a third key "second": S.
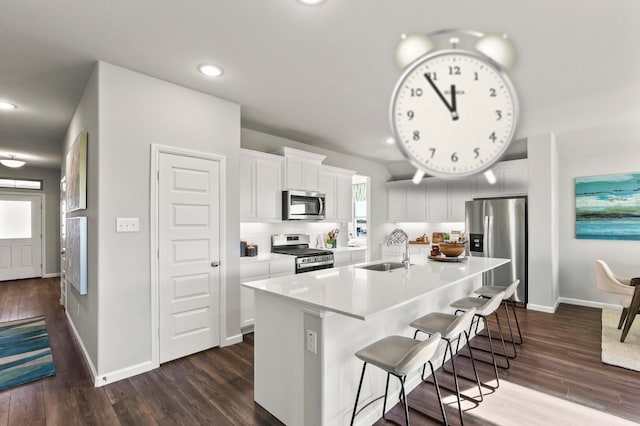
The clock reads {"hour": 11, "minute": 54}
